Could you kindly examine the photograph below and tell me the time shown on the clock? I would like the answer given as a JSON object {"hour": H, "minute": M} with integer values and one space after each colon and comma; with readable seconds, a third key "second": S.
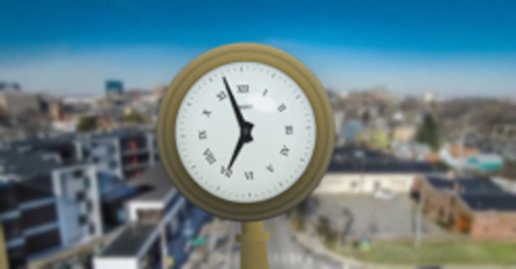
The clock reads {"hour": 6, "minute": 57}
